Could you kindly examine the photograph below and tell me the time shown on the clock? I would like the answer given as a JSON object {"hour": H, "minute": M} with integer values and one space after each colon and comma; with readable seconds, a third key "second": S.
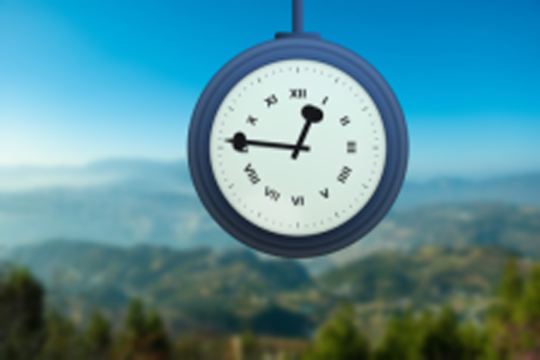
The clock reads {"hour": 12, "minute": 46}
